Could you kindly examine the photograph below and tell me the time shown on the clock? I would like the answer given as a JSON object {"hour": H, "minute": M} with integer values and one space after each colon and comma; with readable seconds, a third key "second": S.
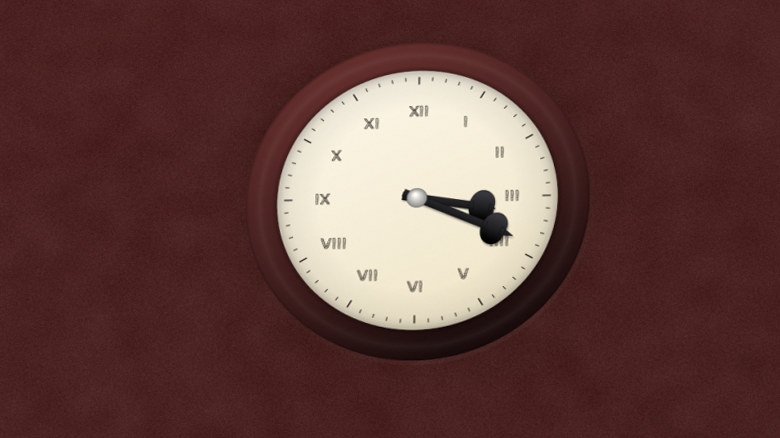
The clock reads {"hour": 3, "minute": 19}
